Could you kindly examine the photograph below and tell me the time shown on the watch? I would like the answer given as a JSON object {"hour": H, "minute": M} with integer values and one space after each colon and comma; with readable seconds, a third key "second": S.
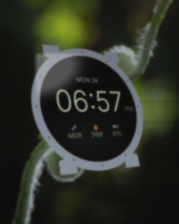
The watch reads {"hour": 6, "minute": 57}
